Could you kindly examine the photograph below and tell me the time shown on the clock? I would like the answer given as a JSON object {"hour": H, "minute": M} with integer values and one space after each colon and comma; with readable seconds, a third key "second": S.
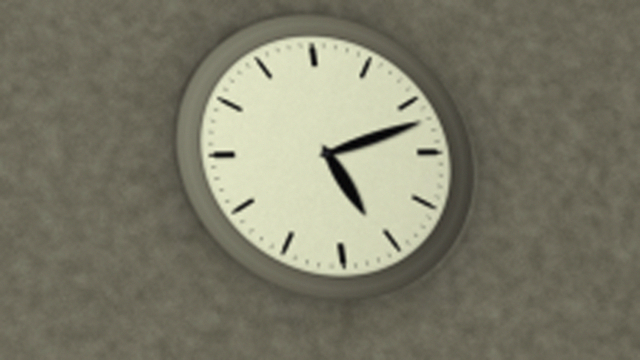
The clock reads {"hour": 5, "minute": 12}
